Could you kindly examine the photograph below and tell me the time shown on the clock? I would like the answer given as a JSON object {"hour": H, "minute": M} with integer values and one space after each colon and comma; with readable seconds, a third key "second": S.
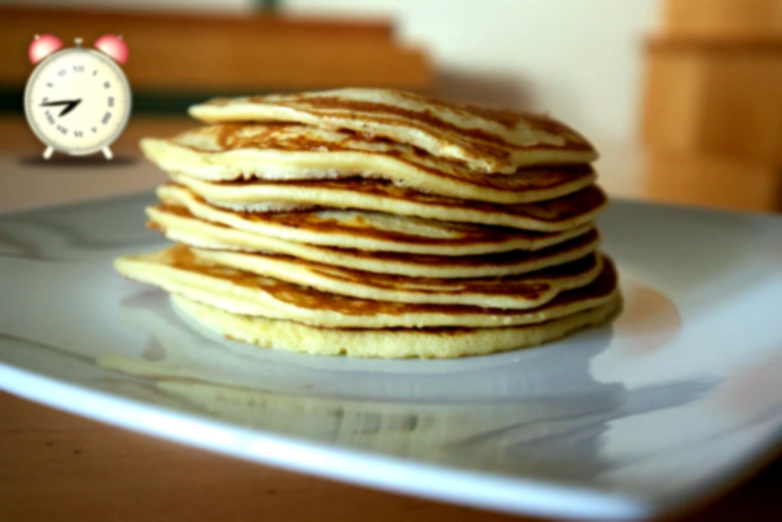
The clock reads {"hour": 7, "minute": 44}
